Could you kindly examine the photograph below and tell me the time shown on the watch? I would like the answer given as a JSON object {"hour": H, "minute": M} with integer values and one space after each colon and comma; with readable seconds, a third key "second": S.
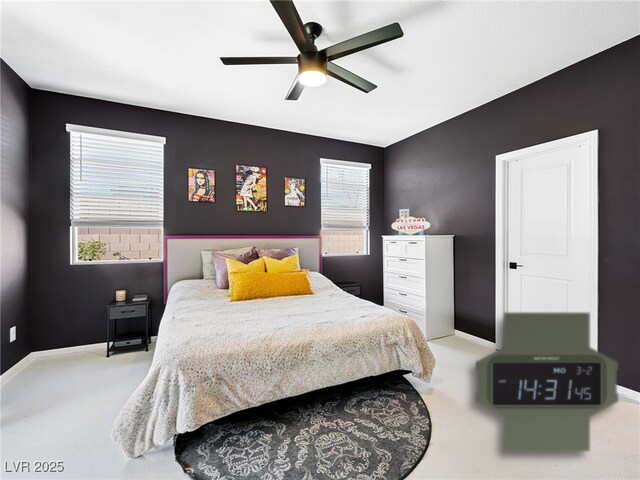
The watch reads {"hour": 14, "minute": 31, "second": 45}
